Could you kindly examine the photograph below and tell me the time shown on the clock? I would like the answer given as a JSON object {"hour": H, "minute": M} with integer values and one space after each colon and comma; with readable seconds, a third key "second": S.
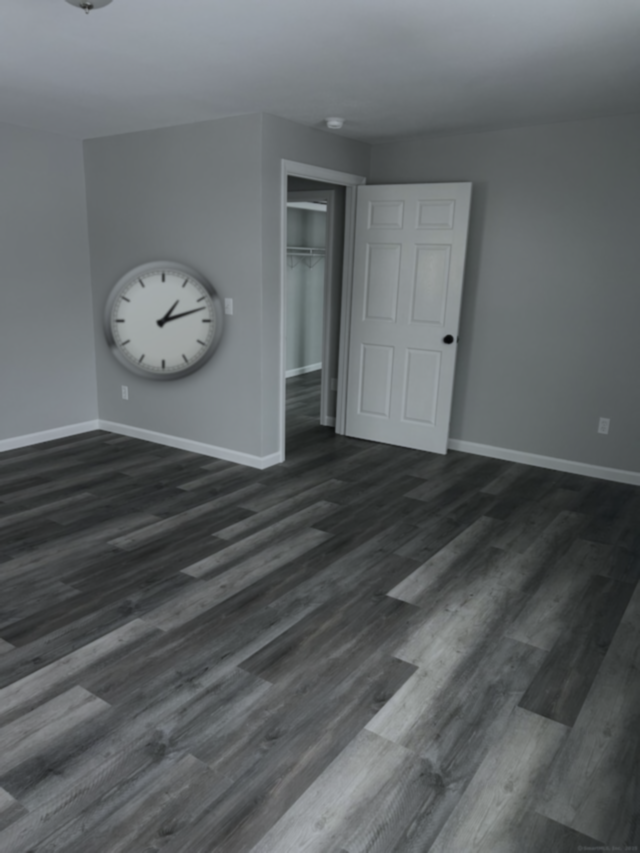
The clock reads {"hour": 1, "minute": 12}
